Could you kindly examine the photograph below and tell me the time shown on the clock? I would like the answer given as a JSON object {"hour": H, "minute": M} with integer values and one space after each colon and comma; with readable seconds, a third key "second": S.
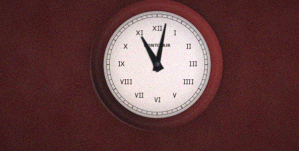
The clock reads {"hour": 11, "minute": 2}
